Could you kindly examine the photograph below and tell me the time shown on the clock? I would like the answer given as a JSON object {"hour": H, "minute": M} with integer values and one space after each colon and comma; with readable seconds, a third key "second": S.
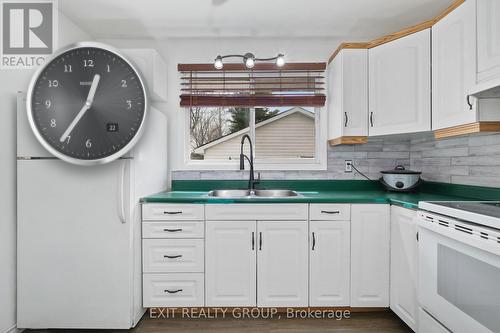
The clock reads {"hour": 12, "minute": 36}
